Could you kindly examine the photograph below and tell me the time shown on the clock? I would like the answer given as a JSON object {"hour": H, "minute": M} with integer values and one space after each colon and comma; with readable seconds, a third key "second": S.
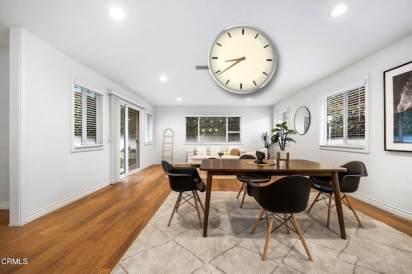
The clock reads {"hour": 8, "minute": 39}
